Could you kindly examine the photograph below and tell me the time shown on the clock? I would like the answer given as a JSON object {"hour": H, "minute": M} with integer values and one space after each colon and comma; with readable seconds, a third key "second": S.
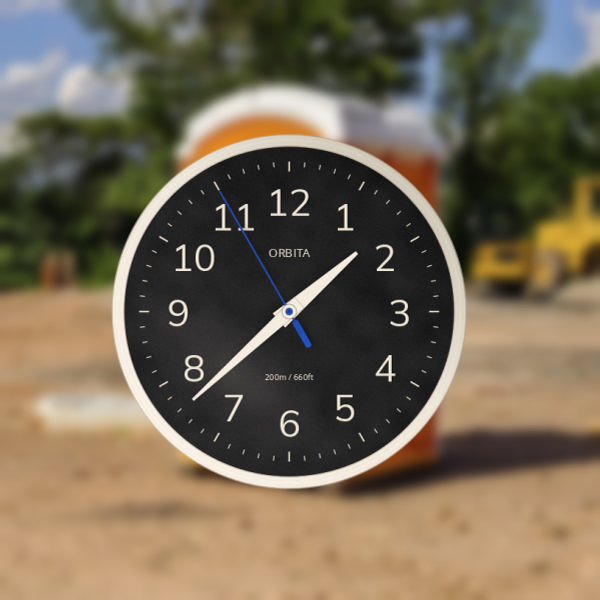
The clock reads {"hour": 1, "minute": 37, "second": 55}
